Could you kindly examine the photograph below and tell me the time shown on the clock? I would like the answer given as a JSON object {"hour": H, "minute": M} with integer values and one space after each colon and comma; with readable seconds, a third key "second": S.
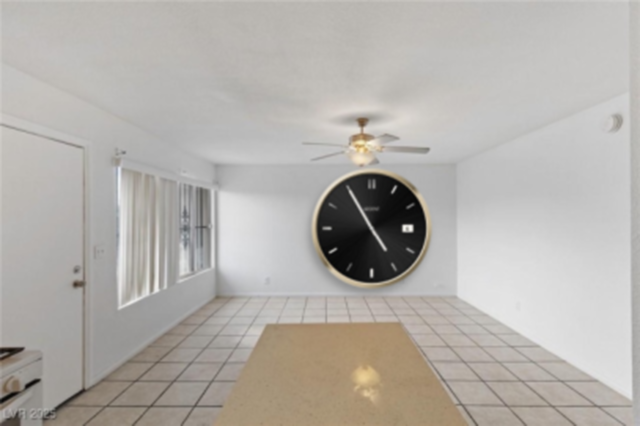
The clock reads {"hour": 4, "minute": 55}
